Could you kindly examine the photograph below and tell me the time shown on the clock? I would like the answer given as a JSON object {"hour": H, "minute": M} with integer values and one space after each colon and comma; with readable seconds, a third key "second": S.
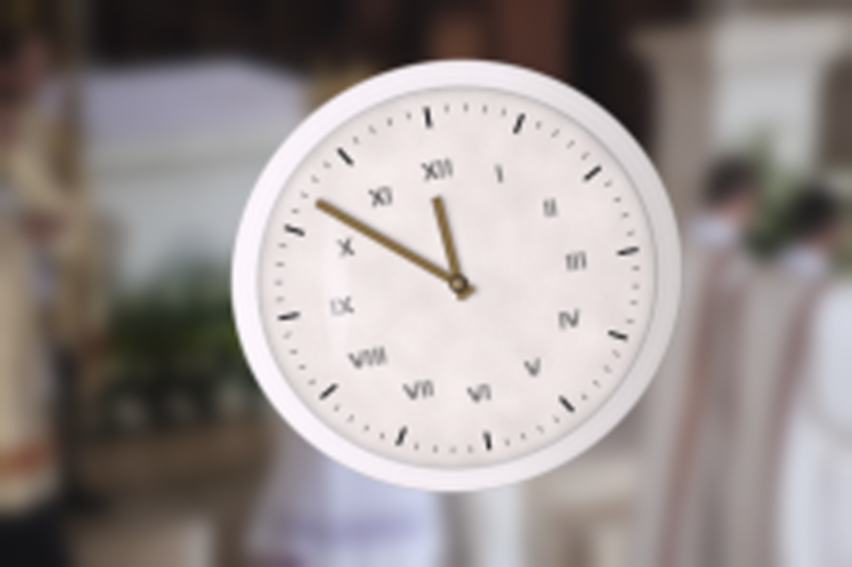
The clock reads {"hour": 11, "minute": 52}
